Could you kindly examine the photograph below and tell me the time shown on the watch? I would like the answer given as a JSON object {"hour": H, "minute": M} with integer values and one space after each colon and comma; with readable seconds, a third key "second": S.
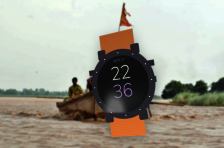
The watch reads {"hour": 22, "minute": 36}
